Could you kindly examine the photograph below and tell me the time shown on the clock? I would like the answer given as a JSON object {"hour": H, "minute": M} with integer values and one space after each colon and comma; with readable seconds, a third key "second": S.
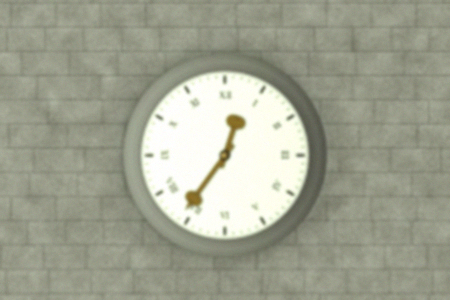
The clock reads {"hour": 12, "minute": 36}
